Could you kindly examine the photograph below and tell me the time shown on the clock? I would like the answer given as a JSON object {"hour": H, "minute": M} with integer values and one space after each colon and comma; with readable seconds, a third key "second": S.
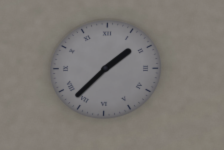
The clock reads {"hour": 1, "minute": 37}
